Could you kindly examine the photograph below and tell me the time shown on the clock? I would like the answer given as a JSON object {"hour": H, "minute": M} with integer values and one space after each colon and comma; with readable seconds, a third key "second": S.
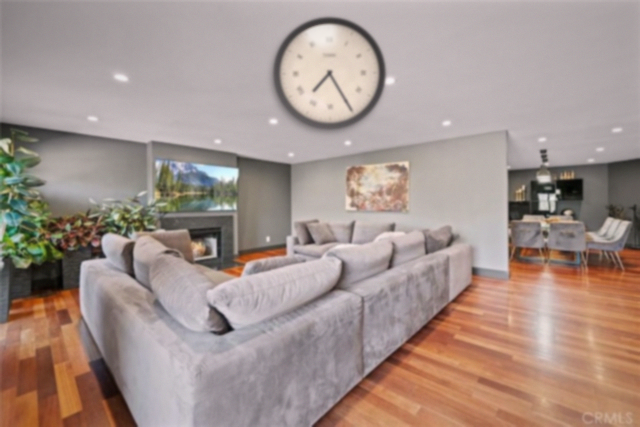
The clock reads {"hour": 7, "minute": 25}
